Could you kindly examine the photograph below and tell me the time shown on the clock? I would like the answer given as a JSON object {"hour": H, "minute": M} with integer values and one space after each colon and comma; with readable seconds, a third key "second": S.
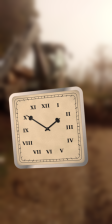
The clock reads {"hour": 1, "minute": 51}
